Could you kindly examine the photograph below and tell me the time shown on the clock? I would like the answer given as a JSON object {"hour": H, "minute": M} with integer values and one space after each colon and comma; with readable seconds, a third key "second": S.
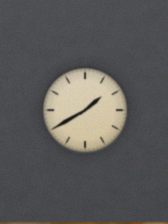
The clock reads {"hour": 1, "minute": 40}
